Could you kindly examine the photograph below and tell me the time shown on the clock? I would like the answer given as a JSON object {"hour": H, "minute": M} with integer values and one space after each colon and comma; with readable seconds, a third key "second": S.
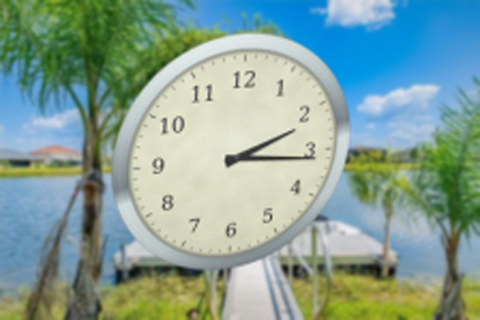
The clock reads {"hour": 2, "minute": 16}
